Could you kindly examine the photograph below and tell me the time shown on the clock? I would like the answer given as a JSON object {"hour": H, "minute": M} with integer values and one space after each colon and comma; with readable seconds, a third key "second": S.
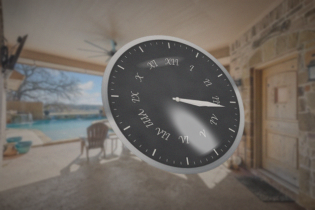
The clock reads {"hour": 3, "minute": 16}
